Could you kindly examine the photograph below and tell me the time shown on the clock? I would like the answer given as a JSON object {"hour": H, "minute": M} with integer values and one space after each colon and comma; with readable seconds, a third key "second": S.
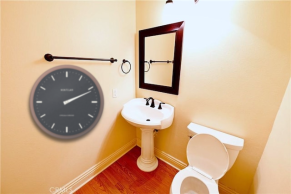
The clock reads {"hour": 2, "minute": 11}
